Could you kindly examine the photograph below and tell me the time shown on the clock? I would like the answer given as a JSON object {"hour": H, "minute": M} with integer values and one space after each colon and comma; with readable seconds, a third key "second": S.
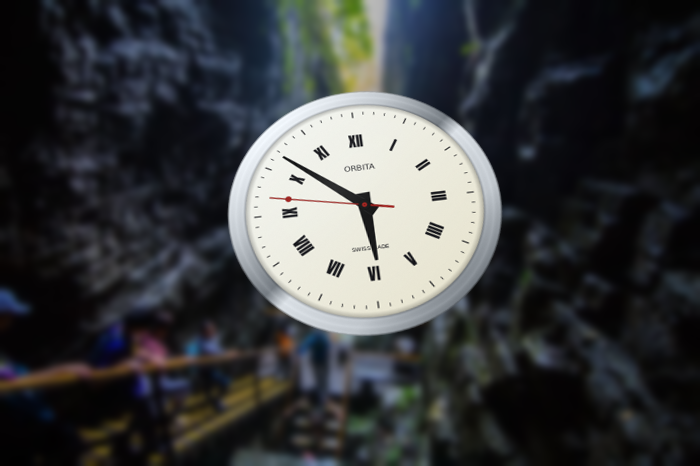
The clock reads {"hour": 5, "minute": 51, "second": 47}
